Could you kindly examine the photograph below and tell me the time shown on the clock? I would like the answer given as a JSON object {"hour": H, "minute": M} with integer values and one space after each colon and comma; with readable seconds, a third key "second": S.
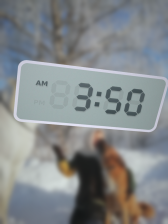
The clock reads {"hour": 3, "minute": 50}
